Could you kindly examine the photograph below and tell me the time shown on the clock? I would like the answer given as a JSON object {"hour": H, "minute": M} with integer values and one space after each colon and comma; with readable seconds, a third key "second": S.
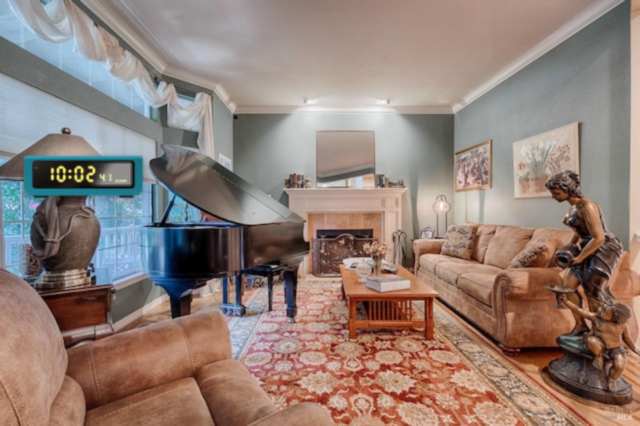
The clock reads {"hour": 10, "minute": 2}
